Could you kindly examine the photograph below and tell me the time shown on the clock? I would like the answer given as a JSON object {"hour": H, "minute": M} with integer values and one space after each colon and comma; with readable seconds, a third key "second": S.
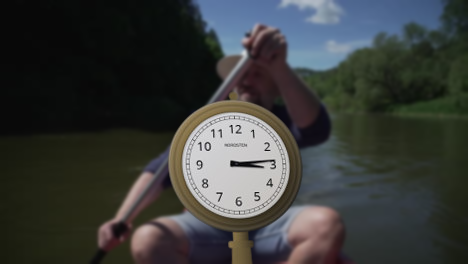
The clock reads {"hour": 3, "minute": 14}
